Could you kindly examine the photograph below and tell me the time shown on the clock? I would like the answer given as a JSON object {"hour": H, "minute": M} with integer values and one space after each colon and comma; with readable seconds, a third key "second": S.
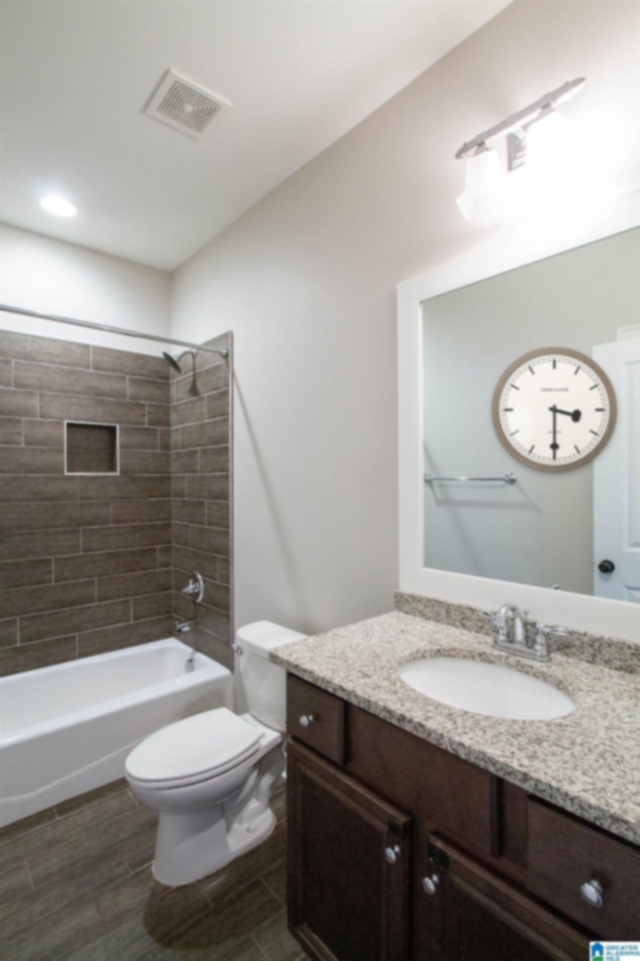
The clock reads {"hour": 3, "minute": 30}
